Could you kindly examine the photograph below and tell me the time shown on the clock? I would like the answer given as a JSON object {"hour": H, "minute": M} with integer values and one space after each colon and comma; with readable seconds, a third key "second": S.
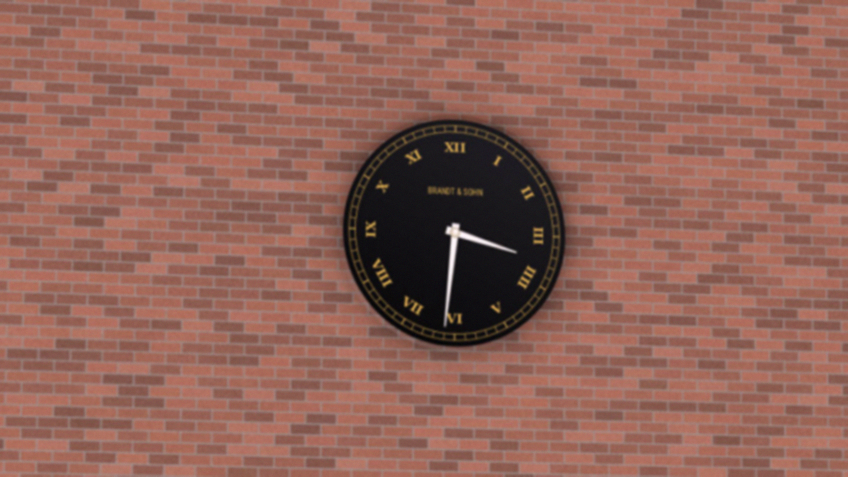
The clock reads {"hour": 3, "minute": 31}
